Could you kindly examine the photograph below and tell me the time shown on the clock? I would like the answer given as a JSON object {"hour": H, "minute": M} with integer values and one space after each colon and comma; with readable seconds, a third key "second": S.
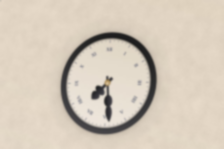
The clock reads {"hour": 7, "minute": 29}
